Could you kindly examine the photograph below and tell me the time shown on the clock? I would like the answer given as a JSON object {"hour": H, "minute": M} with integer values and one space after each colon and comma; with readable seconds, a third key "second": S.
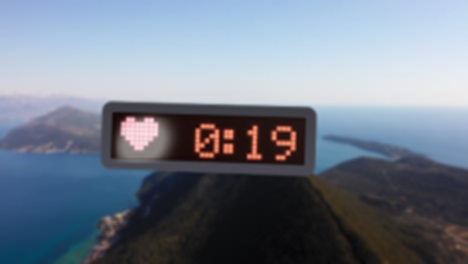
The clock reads {"hour": 0, "minute": 19}
